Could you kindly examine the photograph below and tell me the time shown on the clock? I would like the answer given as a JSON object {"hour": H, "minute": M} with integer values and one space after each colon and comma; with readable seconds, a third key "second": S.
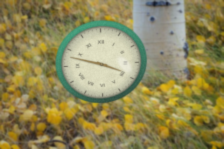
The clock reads {"hour": 3, "minute": 48}
